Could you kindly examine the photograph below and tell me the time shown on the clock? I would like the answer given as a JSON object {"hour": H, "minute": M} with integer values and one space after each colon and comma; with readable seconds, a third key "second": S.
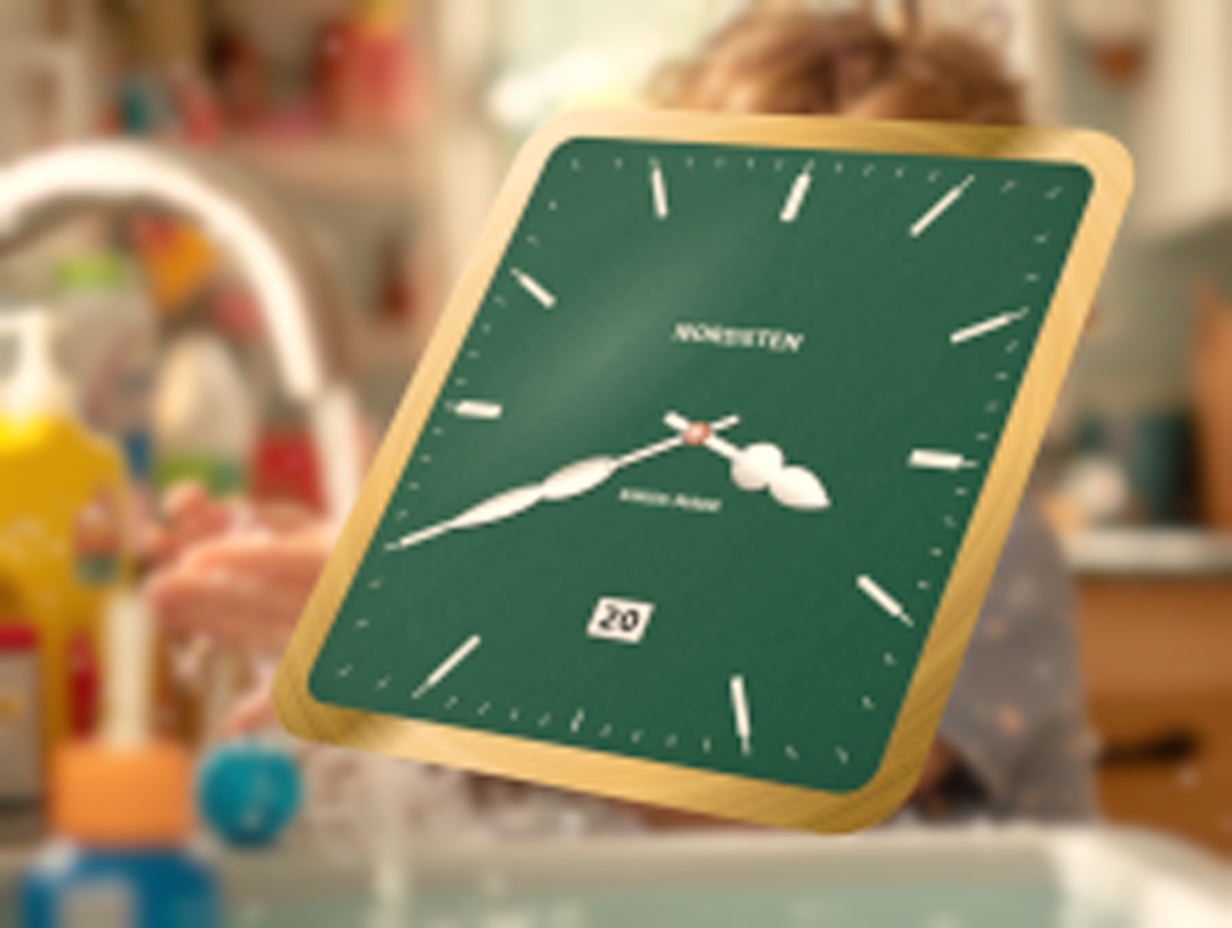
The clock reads {"hour": 3, "minute": 40}
